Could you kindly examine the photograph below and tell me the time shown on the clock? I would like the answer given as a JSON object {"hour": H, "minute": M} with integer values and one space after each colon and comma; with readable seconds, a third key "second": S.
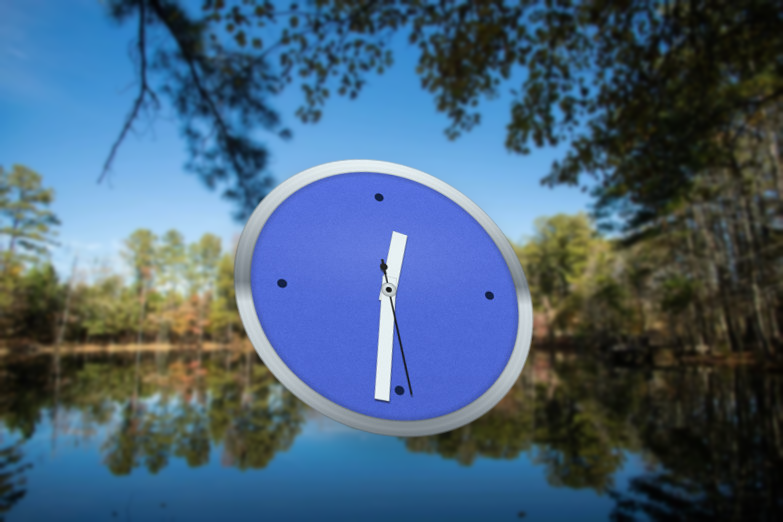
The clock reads {"hour": 12, "minute": 31, "second": 29}
